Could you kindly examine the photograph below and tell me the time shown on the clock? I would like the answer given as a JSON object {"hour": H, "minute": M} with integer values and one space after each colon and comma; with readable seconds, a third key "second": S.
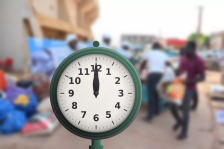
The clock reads {"hour": 12, "minute": 0}
